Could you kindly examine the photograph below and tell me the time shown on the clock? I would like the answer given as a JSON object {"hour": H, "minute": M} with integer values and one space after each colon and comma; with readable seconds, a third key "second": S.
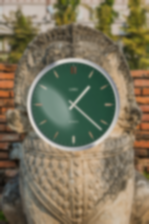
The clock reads {"hour": 1, "minute": 22}
